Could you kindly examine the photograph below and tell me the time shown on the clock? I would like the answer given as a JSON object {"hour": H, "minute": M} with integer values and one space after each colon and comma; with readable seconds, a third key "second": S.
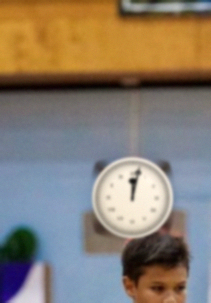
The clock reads {"hour": 12, "minute": 2}
